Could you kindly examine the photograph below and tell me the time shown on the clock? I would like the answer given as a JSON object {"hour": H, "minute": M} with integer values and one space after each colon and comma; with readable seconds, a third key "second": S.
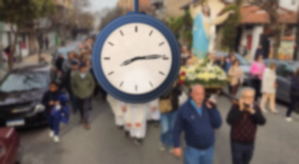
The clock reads {"hour": 8, "minute": 14}
